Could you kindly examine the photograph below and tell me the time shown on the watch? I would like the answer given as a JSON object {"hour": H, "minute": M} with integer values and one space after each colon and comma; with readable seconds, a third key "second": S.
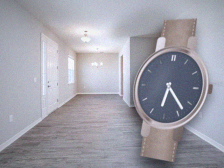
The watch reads {"hour": 6, "minute": 23}
